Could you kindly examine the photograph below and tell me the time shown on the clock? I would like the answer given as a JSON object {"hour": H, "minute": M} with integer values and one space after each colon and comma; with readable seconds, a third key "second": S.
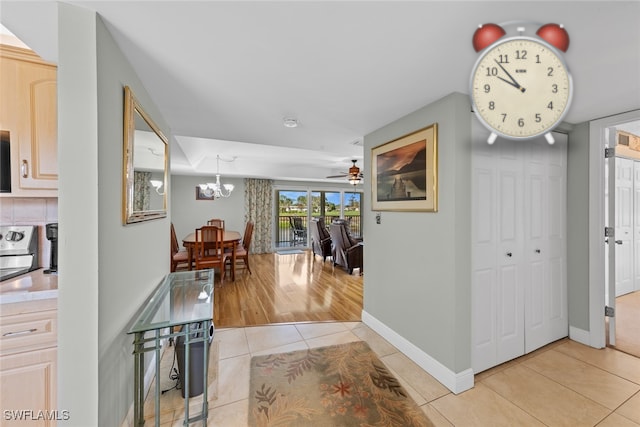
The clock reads {"hour": 9, "minute": 53}
